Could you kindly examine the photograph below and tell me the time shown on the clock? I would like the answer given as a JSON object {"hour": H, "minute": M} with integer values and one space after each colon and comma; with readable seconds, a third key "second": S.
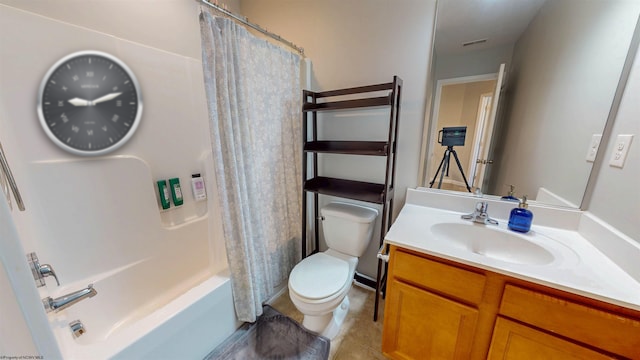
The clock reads {"hour": 9, "minute": 12}
